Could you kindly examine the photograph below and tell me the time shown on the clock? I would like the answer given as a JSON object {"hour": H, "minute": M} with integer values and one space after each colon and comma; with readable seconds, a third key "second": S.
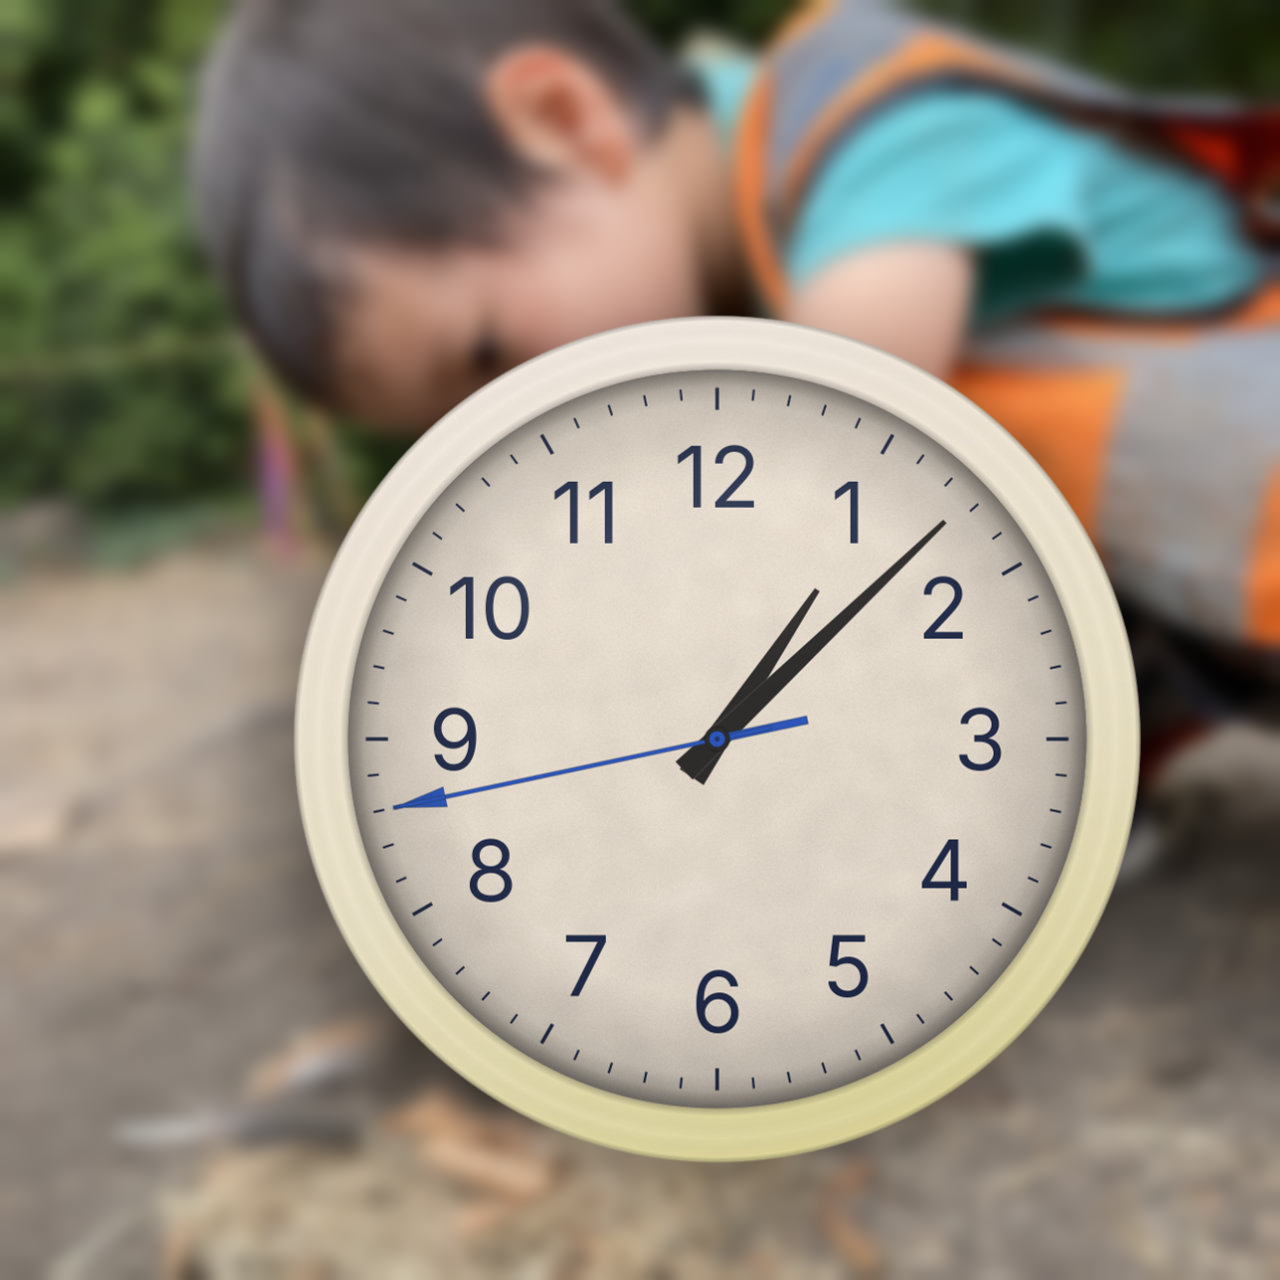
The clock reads {"hour": 1, "minute": 7, "second": 43}
